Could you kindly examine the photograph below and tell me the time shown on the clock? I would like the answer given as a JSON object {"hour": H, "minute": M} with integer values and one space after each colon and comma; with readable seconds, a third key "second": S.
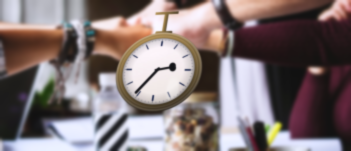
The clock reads {"hour": 2, "minute": 36}
